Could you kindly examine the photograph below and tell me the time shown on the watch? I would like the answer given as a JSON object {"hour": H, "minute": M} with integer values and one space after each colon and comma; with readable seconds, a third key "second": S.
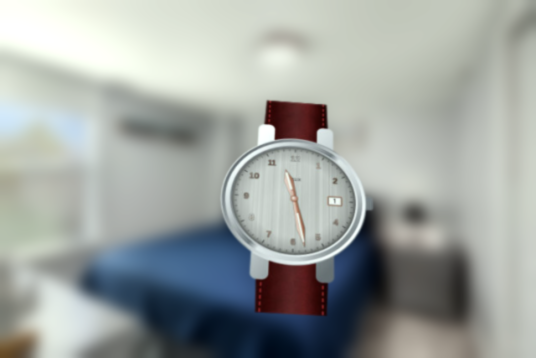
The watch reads {"hour": 11, "minute": 28}
